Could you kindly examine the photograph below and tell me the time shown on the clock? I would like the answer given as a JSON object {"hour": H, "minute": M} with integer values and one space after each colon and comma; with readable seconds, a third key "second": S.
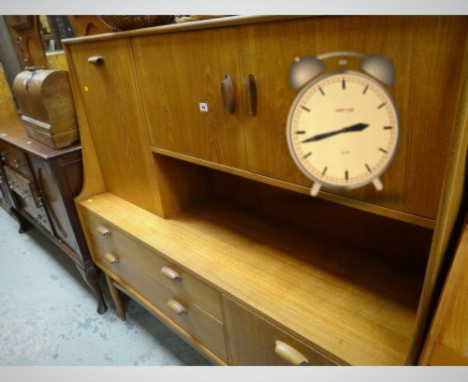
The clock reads {"hour": 2, "minute": 43}
